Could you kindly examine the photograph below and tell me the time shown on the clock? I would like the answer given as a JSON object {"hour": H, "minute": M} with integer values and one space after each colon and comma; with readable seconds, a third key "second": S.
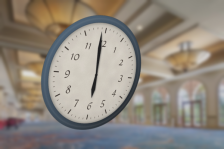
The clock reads {"hour": 5, "minute": 59}
